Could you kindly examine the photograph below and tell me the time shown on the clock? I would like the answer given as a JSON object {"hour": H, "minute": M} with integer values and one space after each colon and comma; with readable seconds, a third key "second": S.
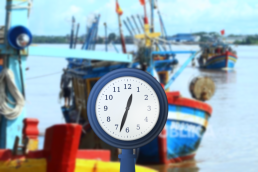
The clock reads {"hour": 12, "minute": 33}
